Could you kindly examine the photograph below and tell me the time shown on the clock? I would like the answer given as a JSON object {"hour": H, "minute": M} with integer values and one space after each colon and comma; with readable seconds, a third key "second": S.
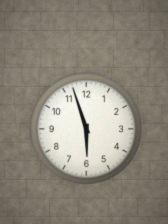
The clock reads {"hour": 5, "minute": 57}
